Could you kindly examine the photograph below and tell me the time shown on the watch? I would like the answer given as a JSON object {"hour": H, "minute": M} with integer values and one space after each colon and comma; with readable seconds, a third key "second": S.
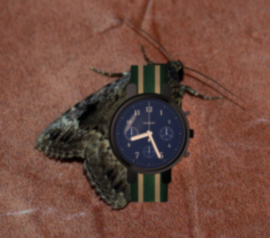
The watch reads {"hour": 8, "minute": 26}
